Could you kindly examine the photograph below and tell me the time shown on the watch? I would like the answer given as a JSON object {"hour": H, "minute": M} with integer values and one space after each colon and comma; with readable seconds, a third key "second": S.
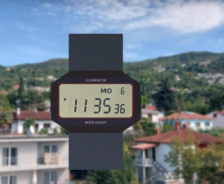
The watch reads {"hour": 11, "minute": 35, "second": 36}
